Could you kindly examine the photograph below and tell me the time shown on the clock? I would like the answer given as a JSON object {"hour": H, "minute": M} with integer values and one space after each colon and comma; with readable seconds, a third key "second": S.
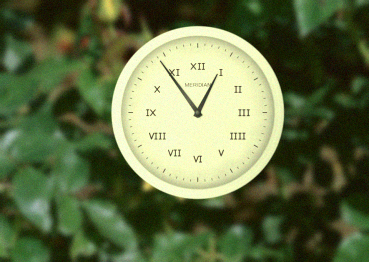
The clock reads {"hour": 12, "minute": 54}
